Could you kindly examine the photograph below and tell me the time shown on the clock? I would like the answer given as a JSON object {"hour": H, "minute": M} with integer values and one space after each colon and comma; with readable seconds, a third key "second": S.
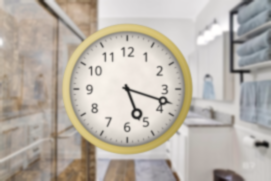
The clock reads {"hour": 5, "minute": 18}
